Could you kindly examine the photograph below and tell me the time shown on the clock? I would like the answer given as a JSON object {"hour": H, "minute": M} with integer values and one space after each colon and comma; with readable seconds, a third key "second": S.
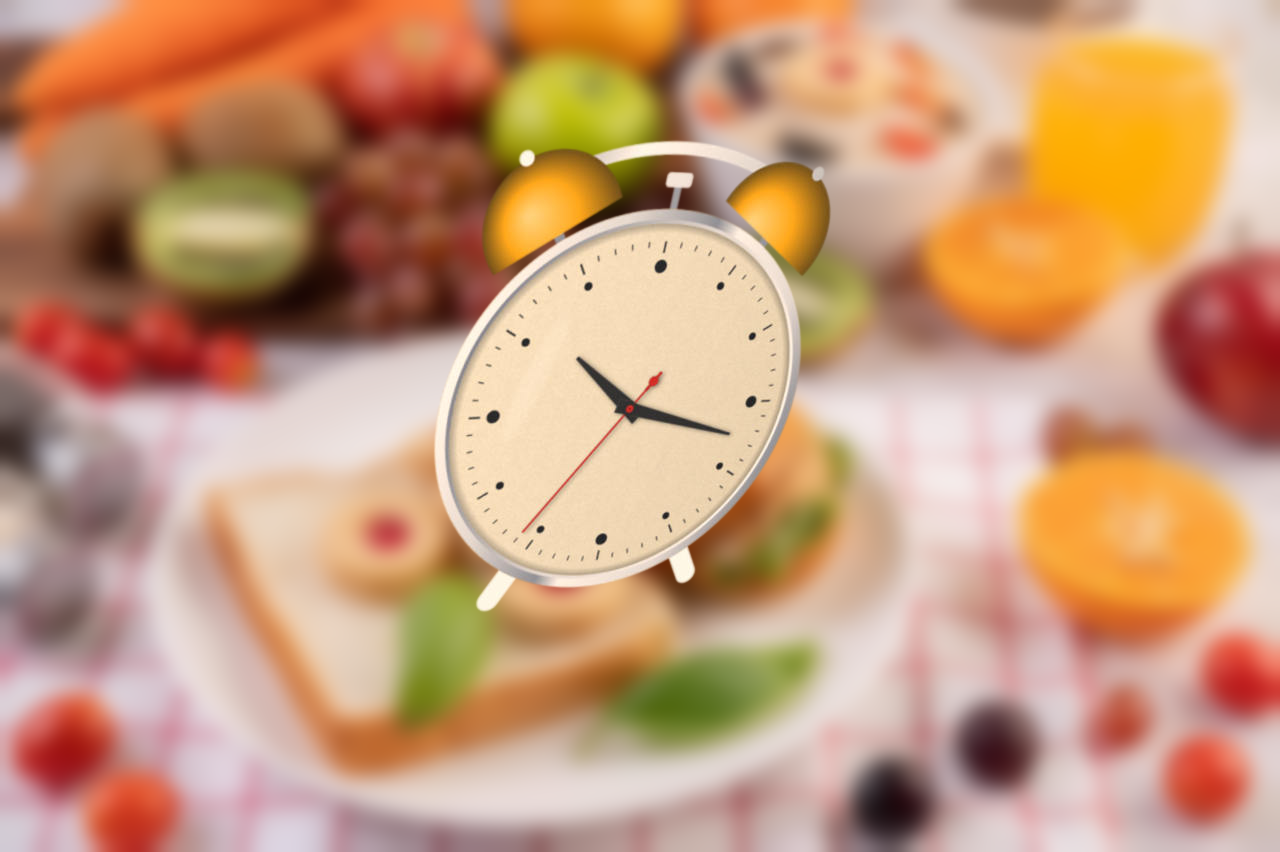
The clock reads {"hour": 10, "minute": 17, "second": 36}
